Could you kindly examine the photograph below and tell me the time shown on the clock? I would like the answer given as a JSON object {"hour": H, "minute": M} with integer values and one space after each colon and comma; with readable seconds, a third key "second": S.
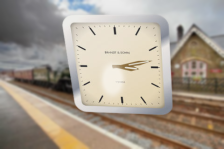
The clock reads {"hour": 3, "minute": 13}
